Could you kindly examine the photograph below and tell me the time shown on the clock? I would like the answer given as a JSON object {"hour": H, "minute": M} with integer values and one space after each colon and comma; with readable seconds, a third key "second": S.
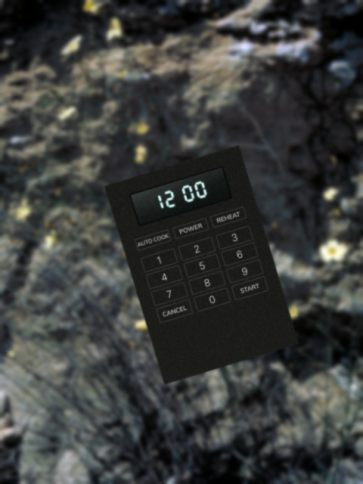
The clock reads {"hour": 12, "minute": 0}
